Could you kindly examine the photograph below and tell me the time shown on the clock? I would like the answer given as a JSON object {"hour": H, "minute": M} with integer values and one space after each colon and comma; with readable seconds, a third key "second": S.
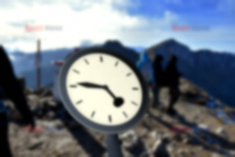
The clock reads {"hour": 4, "minute": 46}
